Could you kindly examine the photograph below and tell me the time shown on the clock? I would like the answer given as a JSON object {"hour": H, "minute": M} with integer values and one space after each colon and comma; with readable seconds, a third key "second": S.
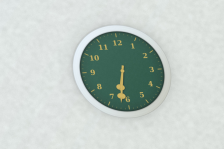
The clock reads {"hour": 6, "minute": 32}
